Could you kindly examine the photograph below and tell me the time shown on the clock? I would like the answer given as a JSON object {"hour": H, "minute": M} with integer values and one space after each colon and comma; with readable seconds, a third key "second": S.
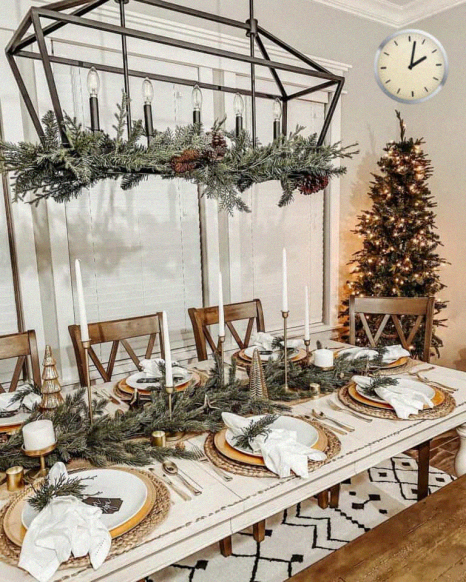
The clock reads {"hour": 2, "minute": 2}
